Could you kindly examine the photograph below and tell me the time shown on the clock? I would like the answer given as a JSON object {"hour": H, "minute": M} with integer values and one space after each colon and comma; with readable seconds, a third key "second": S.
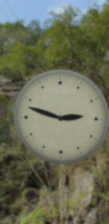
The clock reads {"hour": 2, "minute": 48}
